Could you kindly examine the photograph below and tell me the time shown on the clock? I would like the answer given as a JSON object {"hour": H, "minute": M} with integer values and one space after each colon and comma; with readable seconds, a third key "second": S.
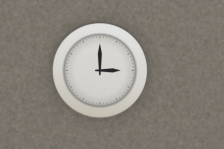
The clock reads {"hour": 3, "minute": 0}
